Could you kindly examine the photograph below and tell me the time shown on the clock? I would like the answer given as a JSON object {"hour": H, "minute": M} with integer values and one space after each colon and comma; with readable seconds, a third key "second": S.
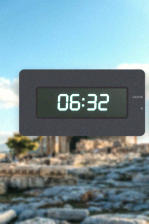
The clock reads {"hour": 6, "minute": 32}
